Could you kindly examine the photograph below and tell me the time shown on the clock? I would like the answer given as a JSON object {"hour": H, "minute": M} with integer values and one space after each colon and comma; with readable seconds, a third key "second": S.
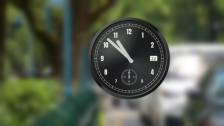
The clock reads {"hour": 10, "minute": 52}
